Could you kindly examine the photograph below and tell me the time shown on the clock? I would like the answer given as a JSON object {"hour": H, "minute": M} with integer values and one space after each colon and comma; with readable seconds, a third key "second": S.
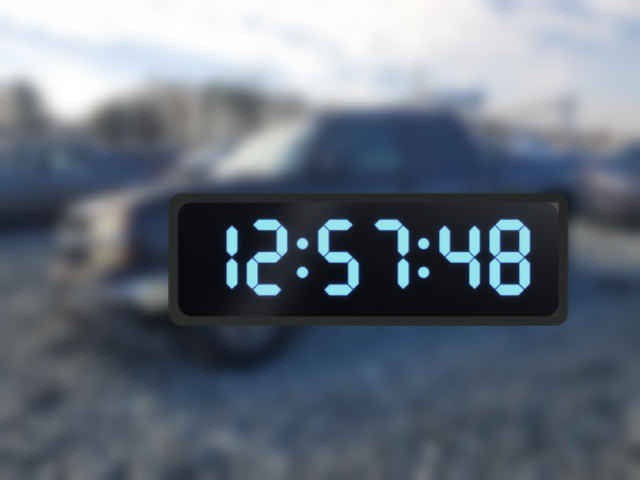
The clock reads {"hour": 12, "minute": 57, "second": 48}
